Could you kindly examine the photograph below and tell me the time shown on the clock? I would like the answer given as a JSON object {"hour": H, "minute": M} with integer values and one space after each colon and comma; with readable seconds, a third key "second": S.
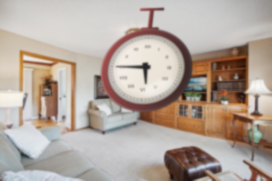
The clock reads {"hour": 5, "minute": 45}
